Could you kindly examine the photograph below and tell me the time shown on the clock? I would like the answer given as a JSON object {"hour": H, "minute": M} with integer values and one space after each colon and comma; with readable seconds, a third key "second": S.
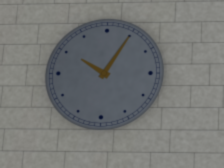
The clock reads {"hour": 10, "minute": 5}
